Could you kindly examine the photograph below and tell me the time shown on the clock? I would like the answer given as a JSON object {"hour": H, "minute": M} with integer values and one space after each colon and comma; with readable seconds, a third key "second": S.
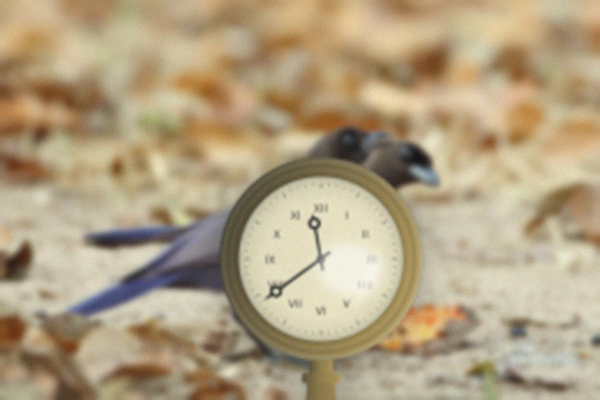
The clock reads {"hour": 11, "minute": 39}
